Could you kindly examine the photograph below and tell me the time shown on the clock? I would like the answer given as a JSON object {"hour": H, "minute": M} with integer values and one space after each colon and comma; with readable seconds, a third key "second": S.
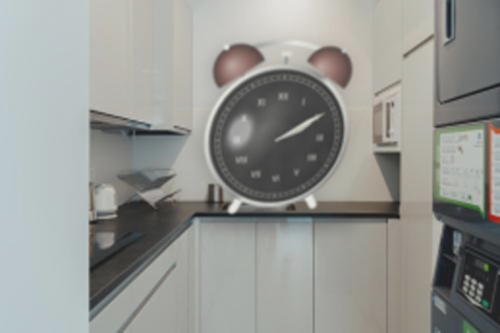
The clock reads {"hour": 2, "minute": 10}
